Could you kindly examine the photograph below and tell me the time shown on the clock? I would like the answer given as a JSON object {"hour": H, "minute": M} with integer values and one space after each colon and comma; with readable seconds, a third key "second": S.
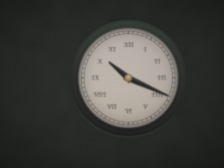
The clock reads {"hour": 10, "minute": 19}
